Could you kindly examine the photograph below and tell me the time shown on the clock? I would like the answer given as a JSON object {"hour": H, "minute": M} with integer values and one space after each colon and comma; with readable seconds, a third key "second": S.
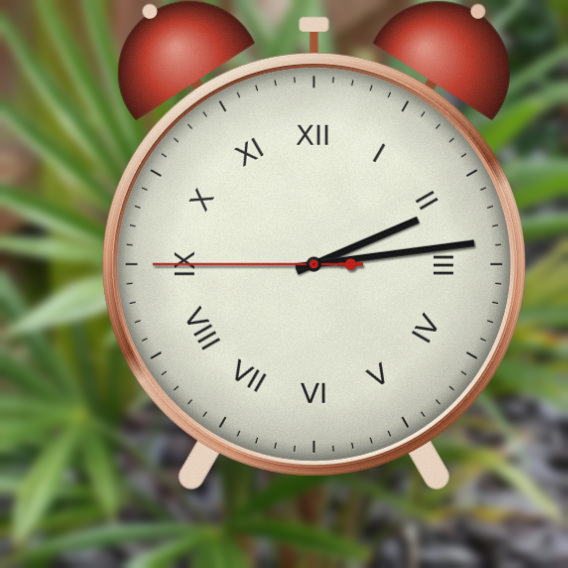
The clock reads {"hour": 2, "minute": 13, "second": 45}
